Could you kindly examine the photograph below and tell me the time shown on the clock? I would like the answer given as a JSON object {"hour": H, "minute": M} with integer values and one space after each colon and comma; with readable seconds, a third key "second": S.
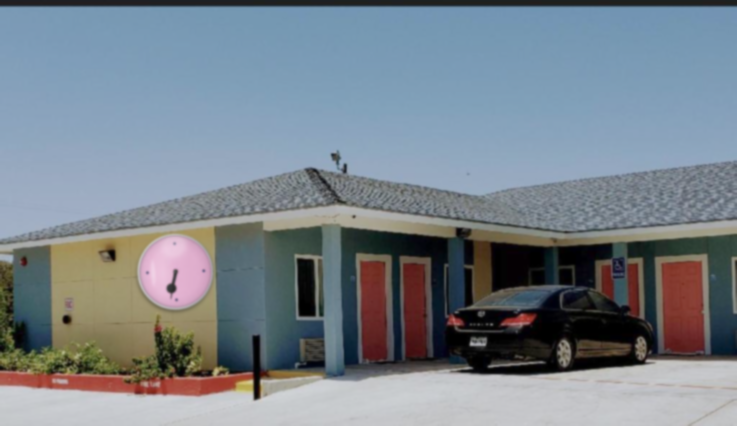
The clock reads {"hour": 6, "minute": 32}
